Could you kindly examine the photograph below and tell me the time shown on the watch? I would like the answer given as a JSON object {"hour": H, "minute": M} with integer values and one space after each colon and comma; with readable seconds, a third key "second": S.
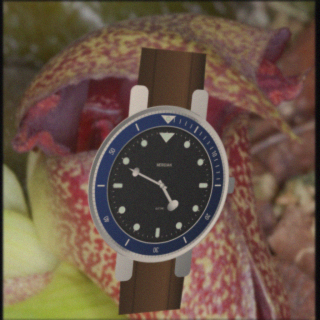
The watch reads {"hour": 4, "minute": 49}
